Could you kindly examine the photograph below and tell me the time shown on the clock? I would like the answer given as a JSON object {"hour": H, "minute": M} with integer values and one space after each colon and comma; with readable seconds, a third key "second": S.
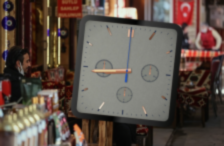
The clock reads {"hour": 8, "minute": 44}
